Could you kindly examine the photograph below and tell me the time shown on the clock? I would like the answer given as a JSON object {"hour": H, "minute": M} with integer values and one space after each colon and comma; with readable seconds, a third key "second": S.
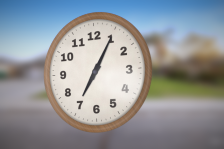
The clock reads {"hour": 7, "minute": 5}
